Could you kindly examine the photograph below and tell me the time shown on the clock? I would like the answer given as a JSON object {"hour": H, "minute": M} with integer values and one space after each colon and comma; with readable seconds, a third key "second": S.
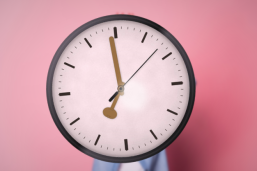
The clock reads {"hour": 6, "minute": 59, "second": 8}
